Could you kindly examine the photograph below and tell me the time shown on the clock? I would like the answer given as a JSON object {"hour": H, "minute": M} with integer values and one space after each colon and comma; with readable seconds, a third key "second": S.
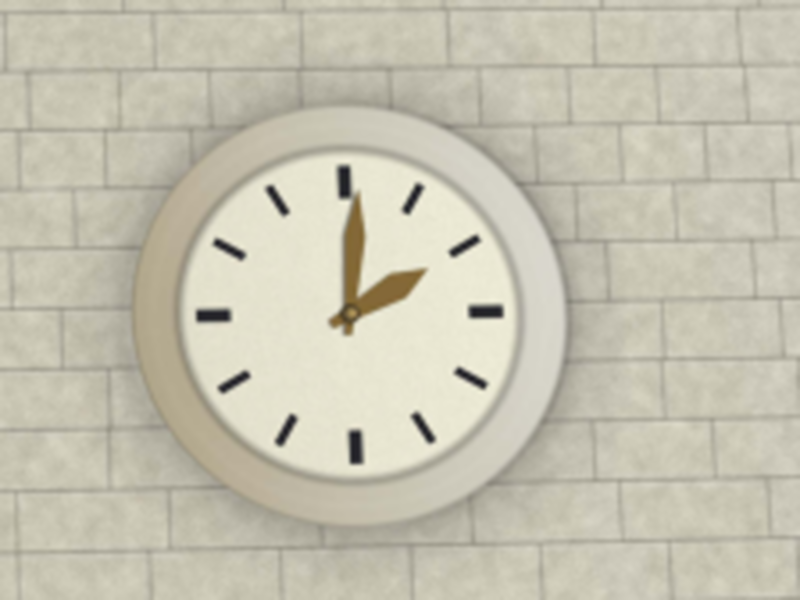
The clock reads {"hour": 2, "minute": 1}
